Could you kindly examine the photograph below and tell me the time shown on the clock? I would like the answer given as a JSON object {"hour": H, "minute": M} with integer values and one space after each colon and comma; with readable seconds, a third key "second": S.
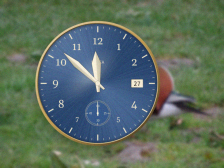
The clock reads {"hour": 11, "minute": 52}
